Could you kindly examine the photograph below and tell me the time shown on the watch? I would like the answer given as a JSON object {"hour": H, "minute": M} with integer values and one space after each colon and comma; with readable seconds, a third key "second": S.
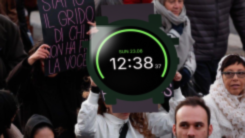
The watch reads {"hour": 12, "minute": 38}
